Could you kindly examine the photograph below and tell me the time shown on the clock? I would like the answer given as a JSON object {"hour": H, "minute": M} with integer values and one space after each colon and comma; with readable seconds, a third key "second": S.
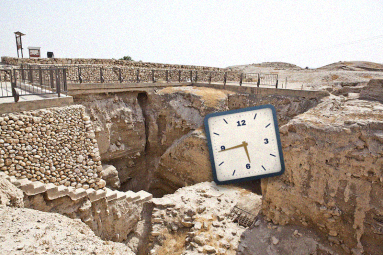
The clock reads {"hour": 5, "minute": 44}
